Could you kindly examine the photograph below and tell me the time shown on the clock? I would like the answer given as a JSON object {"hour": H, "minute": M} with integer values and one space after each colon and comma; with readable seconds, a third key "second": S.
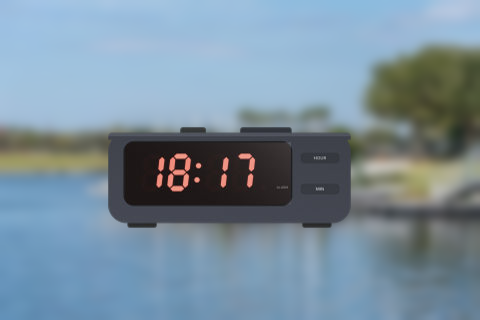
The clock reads {"hour": 18, "minute": 17}
